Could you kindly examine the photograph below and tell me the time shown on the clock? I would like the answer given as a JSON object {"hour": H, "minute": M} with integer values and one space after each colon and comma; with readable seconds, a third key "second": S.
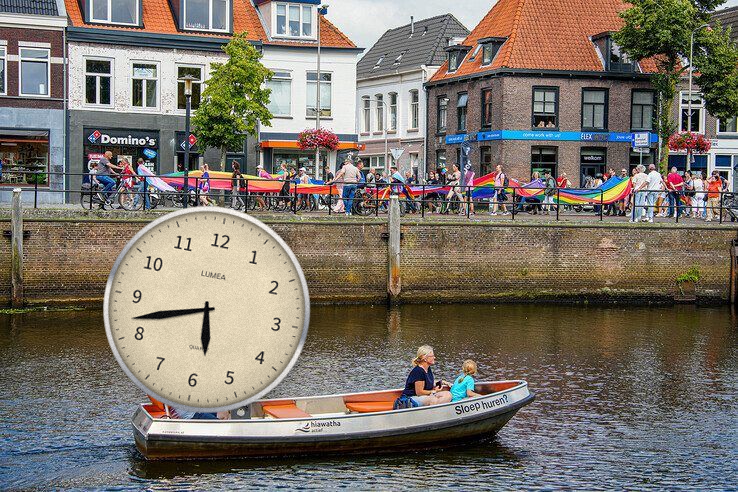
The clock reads {"hour": 5, "minute": 42}
